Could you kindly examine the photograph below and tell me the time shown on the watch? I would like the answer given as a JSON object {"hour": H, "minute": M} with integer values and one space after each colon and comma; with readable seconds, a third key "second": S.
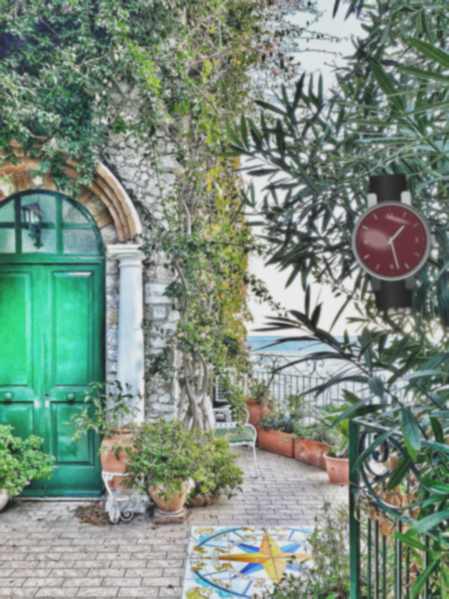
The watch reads {"hour": 1, "minute": 28}
